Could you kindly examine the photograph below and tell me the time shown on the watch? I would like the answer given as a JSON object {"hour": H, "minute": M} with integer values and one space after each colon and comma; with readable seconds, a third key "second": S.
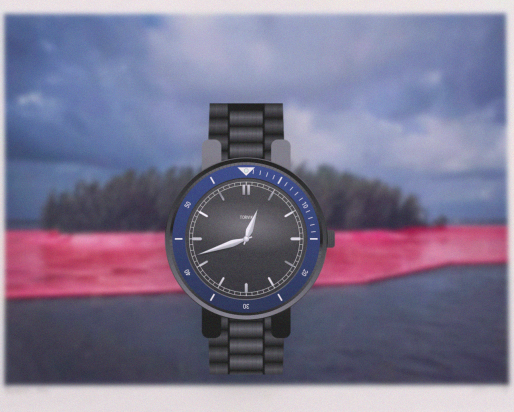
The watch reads {"hour": 12, "minute": 42}
